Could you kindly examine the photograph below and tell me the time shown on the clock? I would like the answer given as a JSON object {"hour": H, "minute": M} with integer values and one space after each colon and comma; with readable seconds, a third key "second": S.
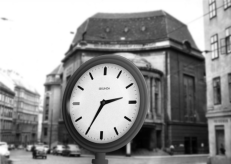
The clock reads {"hour": 2, "minute": 35}
